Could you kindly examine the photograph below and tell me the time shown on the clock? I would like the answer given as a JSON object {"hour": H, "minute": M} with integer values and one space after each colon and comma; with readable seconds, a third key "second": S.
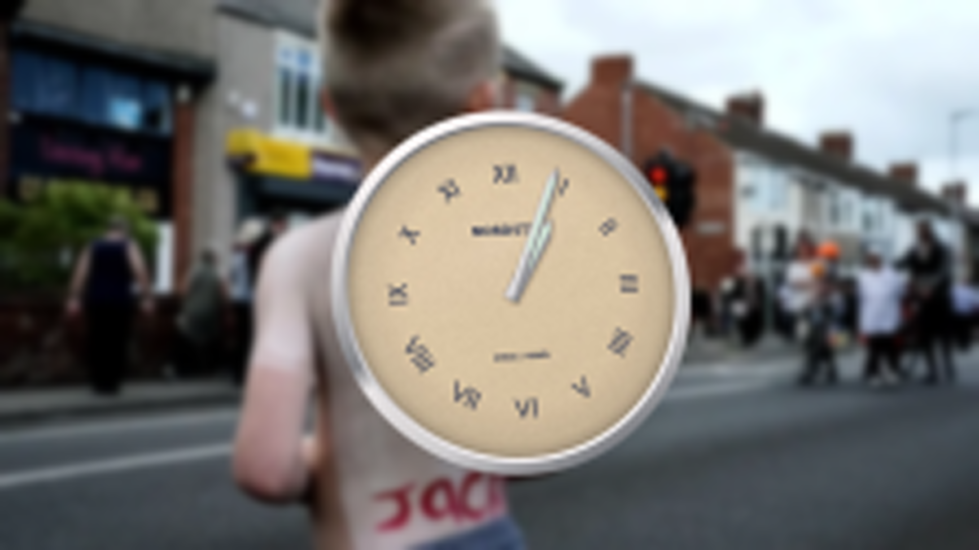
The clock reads {"hour": 1, "minute": 4}
